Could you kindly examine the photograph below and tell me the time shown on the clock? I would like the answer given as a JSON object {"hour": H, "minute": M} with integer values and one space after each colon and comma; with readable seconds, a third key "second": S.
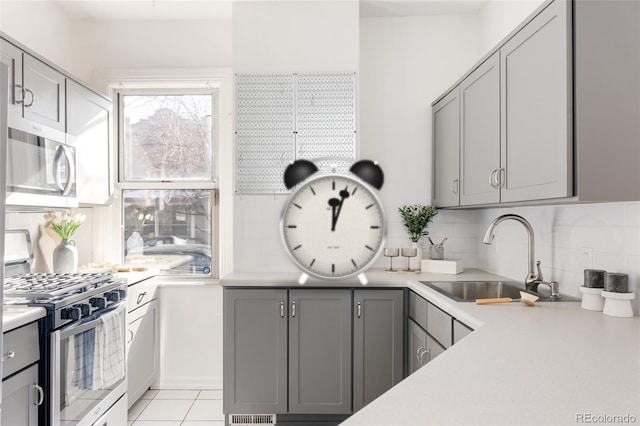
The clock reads {"hour": 12, "minute": 3}
